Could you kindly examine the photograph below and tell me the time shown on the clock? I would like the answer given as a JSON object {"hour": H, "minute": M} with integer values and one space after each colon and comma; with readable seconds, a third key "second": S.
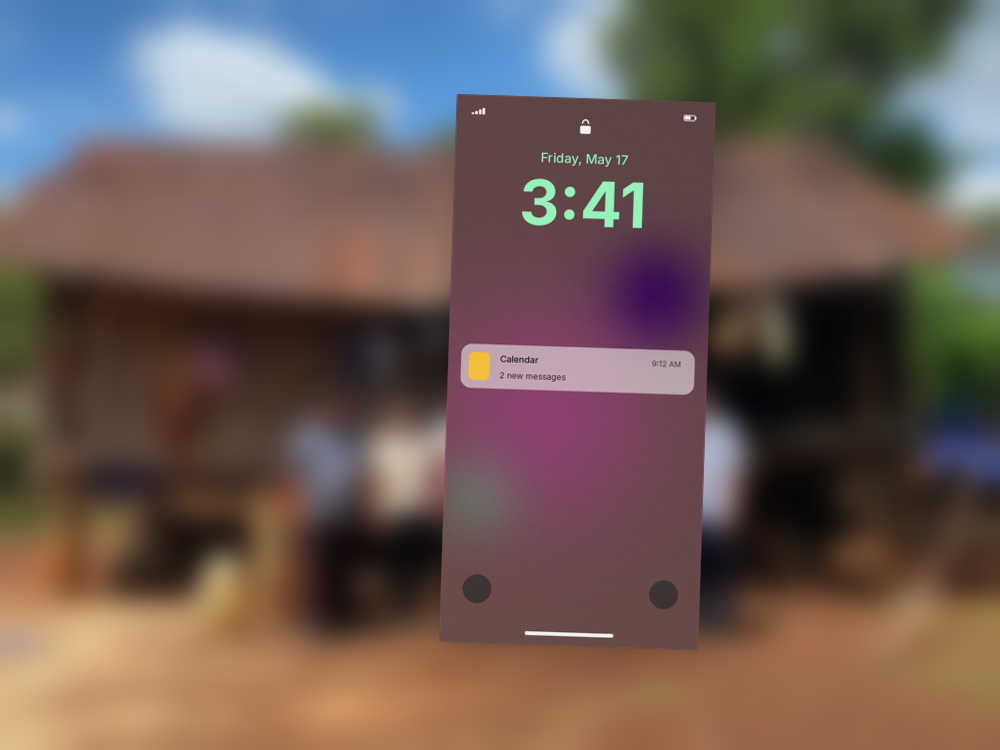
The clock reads {"hour": 3, "minute": 41}
